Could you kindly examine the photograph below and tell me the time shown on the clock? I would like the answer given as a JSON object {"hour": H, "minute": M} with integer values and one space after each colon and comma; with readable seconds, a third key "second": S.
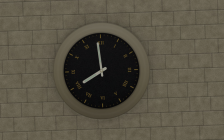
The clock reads {"hour": 7, "minute": 59}
